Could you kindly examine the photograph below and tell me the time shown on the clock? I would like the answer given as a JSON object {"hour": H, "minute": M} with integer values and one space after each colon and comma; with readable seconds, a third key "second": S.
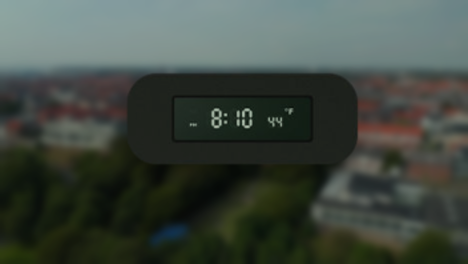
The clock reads {"hour": 8, "minute": 10}
